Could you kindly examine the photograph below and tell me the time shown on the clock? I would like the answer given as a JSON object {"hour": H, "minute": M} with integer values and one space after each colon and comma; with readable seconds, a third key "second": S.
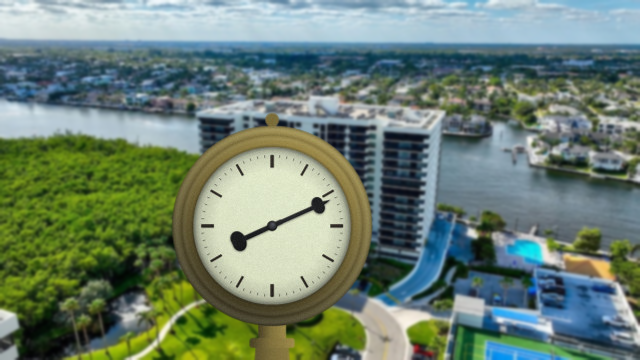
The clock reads {"hour": 8, "minute": 11}
